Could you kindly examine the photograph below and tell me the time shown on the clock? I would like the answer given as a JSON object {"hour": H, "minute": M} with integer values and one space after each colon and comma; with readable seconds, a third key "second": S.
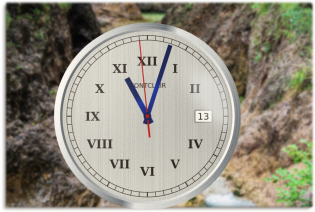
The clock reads {"hour": 11, "minute": 2, "second": 59}
